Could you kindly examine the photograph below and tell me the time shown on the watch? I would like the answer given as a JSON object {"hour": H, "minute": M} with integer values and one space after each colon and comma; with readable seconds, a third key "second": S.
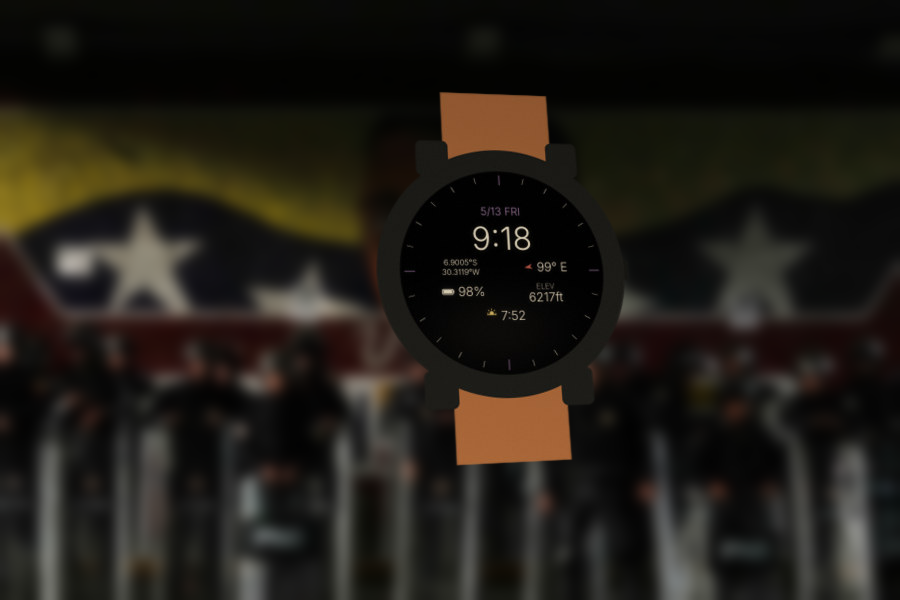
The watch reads {"hour": 9, "minute": 18}
